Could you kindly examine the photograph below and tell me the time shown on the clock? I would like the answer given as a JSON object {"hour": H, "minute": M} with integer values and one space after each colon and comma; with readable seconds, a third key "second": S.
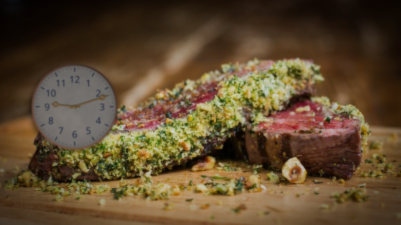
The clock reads {"hour": 9, "minute": 12}
